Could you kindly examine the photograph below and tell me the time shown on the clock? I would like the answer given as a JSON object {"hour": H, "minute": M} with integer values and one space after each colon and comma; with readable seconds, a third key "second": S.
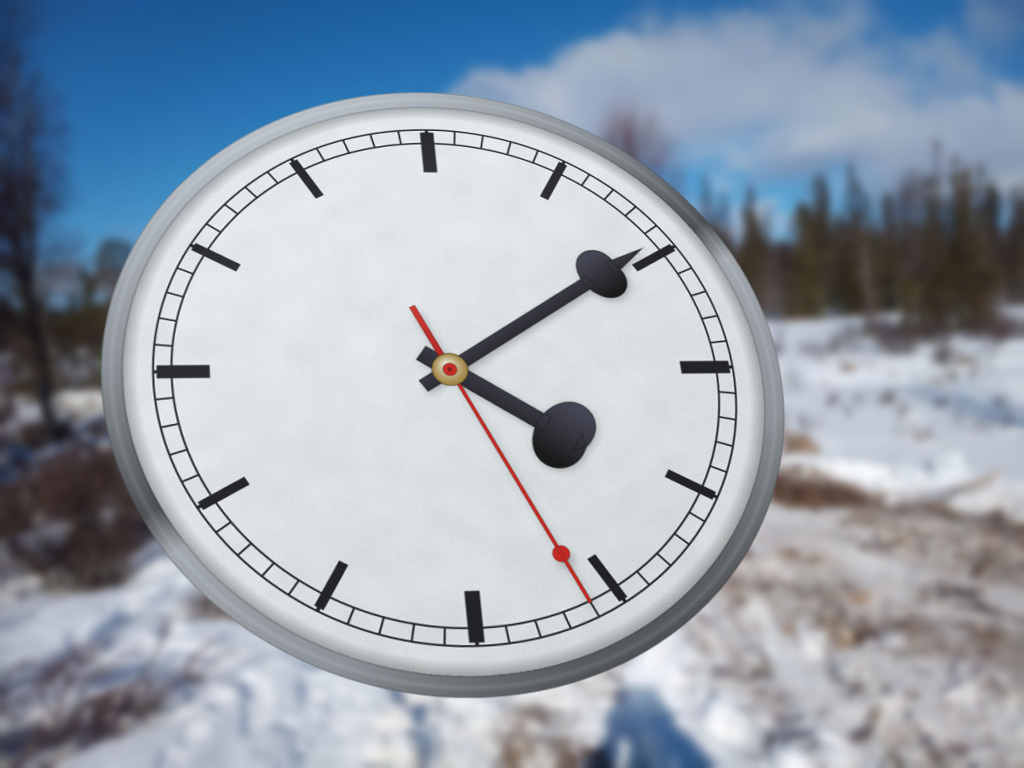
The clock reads {"hour": 4, "minute": 9, "second": 26}
